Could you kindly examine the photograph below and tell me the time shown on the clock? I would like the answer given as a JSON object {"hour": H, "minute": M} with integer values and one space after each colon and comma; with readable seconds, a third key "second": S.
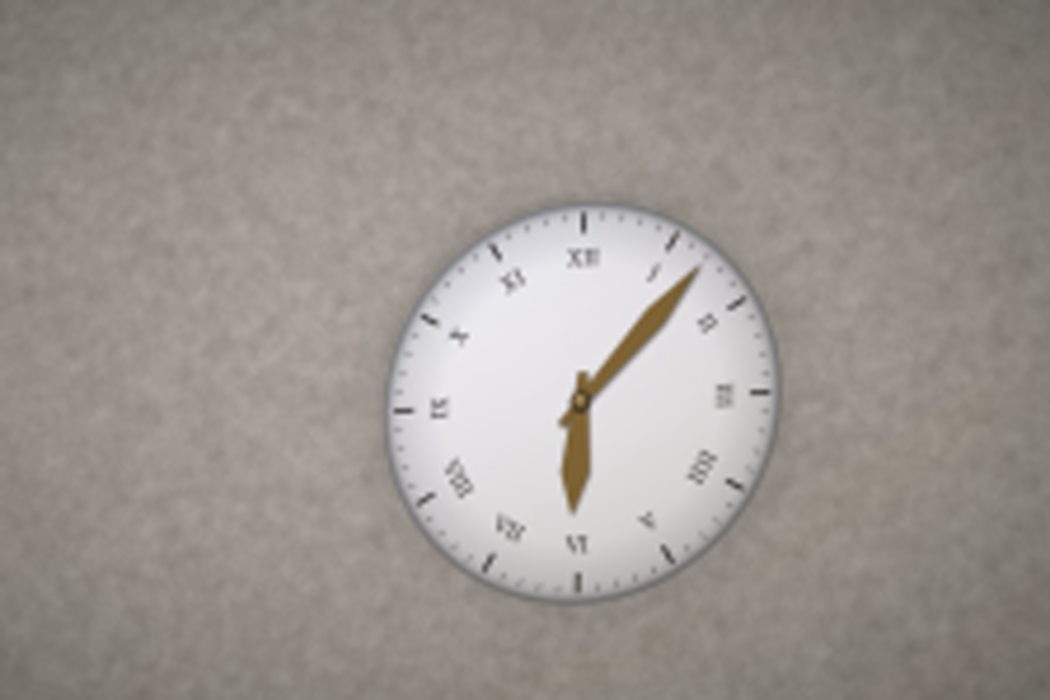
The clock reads {"hour": 6, "minute": 7}
